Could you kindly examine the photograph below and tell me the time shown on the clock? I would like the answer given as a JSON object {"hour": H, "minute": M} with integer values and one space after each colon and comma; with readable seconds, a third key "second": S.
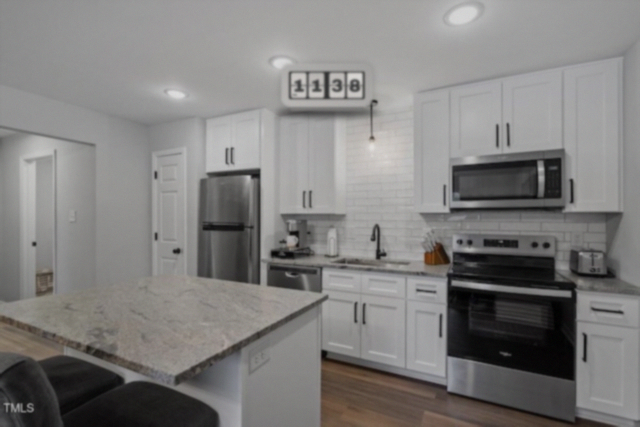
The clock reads {"hour": 11, "minute": 38}
